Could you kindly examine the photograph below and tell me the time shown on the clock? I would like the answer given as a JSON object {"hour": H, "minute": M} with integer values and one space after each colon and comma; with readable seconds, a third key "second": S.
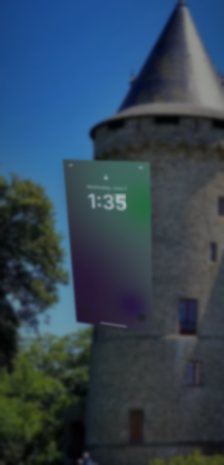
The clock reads {"hour": 1, "minute": 35}
